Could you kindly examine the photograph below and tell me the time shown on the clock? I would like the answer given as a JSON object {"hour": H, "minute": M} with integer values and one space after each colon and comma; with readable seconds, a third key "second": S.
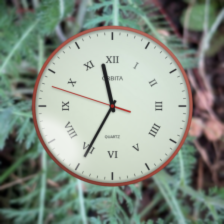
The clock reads {"hour": 11, "minute": 34, "second": 48}
